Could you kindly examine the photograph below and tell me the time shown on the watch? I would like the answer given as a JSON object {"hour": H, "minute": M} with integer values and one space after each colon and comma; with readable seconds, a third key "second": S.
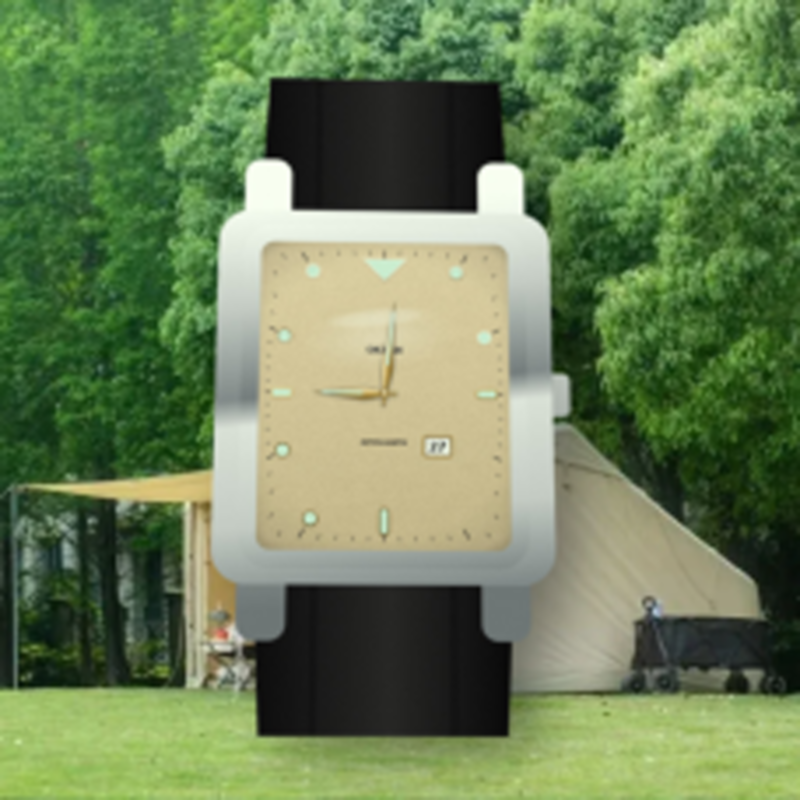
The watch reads {"hour": 9, "minute": 1}
